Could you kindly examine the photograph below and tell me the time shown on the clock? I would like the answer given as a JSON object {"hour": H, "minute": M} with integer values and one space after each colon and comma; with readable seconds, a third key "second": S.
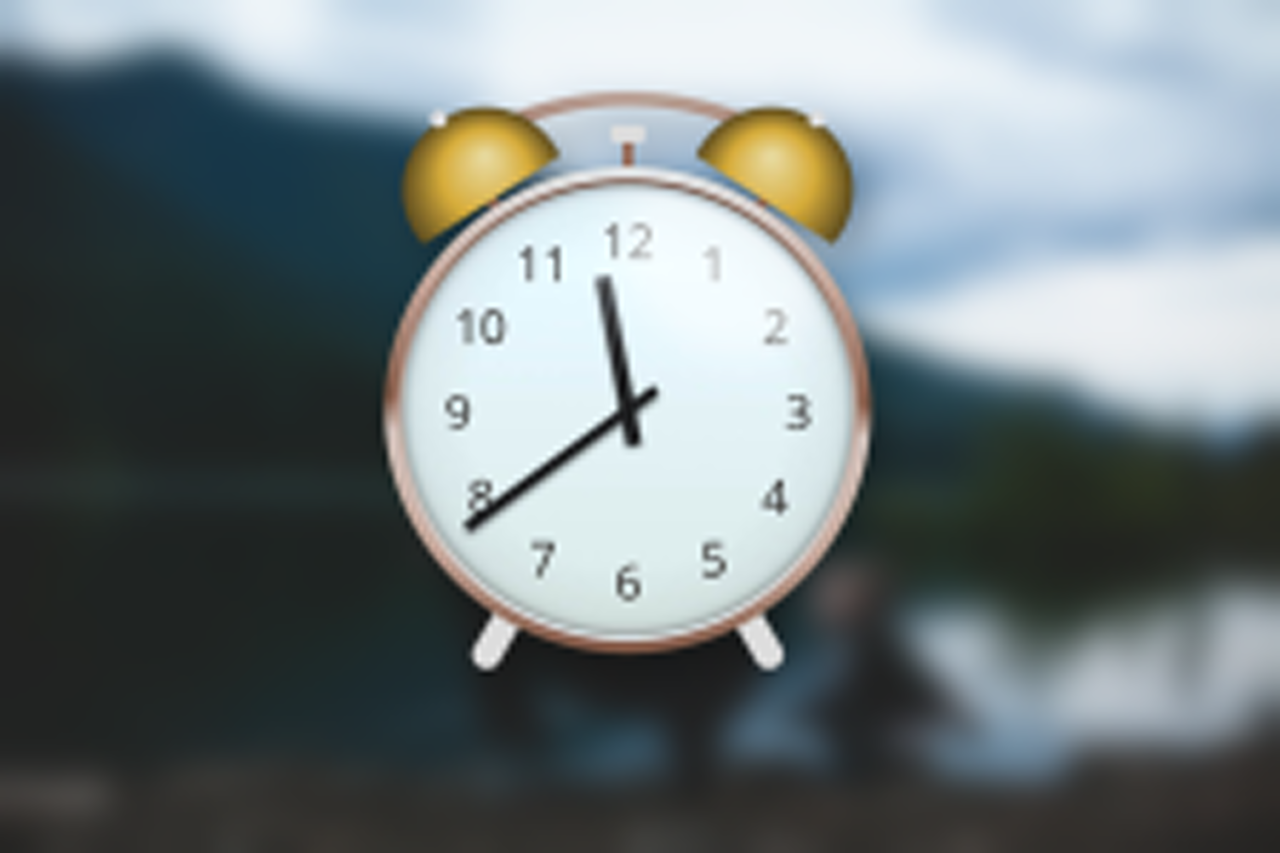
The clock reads {"hour": 11, "minute": 39}
